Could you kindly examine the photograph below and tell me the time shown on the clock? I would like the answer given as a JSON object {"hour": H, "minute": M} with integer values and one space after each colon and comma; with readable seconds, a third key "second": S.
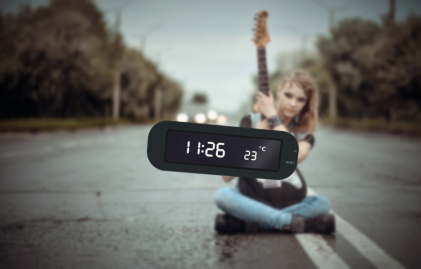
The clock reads {"hour": 11, "minute": 26}
